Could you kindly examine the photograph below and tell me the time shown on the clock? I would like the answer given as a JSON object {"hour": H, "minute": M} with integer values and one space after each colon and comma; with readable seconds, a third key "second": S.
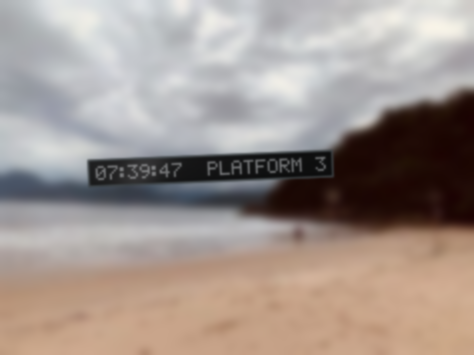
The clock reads {"hour": 7, "minute": 39, "second": 47}
